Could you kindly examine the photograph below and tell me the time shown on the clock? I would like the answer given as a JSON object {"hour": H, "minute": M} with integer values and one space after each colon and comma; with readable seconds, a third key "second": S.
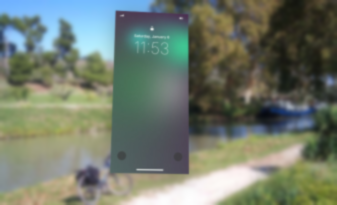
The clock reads {"hour": 11, "minute": 53}
